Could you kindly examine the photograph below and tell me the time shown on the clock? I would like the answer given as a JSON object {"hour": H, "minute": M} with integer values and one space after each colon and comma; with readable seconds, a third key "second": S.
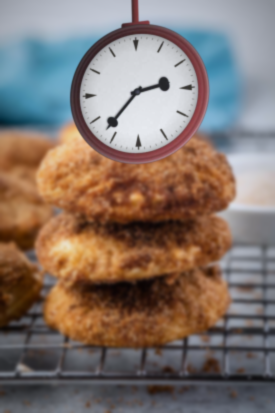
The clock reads {"hour": 2, "minute": 37}
